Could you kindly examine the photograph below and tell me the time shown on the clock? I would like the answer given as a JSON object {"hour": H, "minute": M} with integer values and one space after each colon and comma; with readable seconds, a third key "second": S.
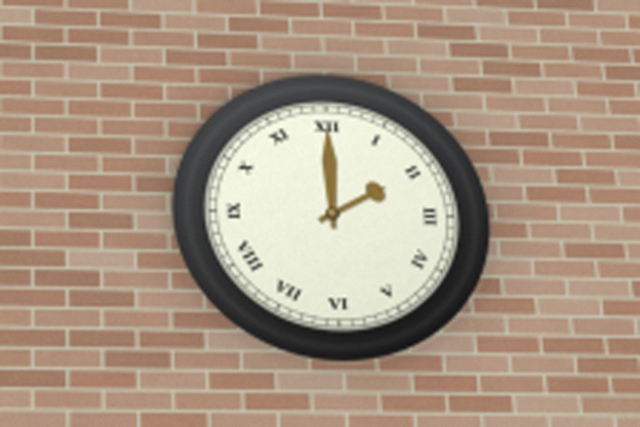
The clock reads {"hour": 2, "minute": 0}
